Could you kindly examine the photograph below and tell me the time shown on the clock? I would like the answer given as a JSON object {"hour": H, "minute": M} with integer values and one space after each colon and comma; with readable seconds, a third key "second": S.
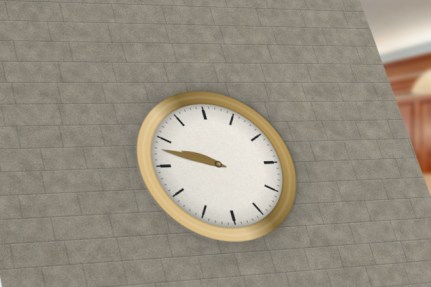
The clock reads {"hour": 9, "minute": 48}
